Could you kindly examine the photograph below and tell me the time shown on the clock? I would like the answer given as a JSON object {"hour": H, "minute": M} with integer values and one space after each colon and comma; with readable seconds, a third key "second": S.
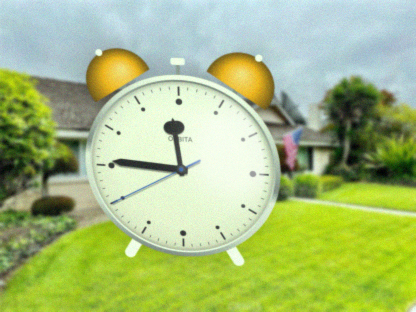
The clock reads {"hour": 11, "minute": 45, "second": 40}
